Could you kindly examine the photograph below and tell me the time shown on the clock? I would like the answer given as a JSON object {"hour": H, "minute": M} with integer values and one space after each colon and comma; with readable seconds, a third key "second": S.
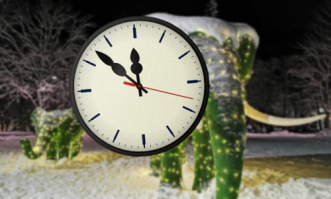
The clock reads {"hour": 11, "minute": 52, "second": 18}
